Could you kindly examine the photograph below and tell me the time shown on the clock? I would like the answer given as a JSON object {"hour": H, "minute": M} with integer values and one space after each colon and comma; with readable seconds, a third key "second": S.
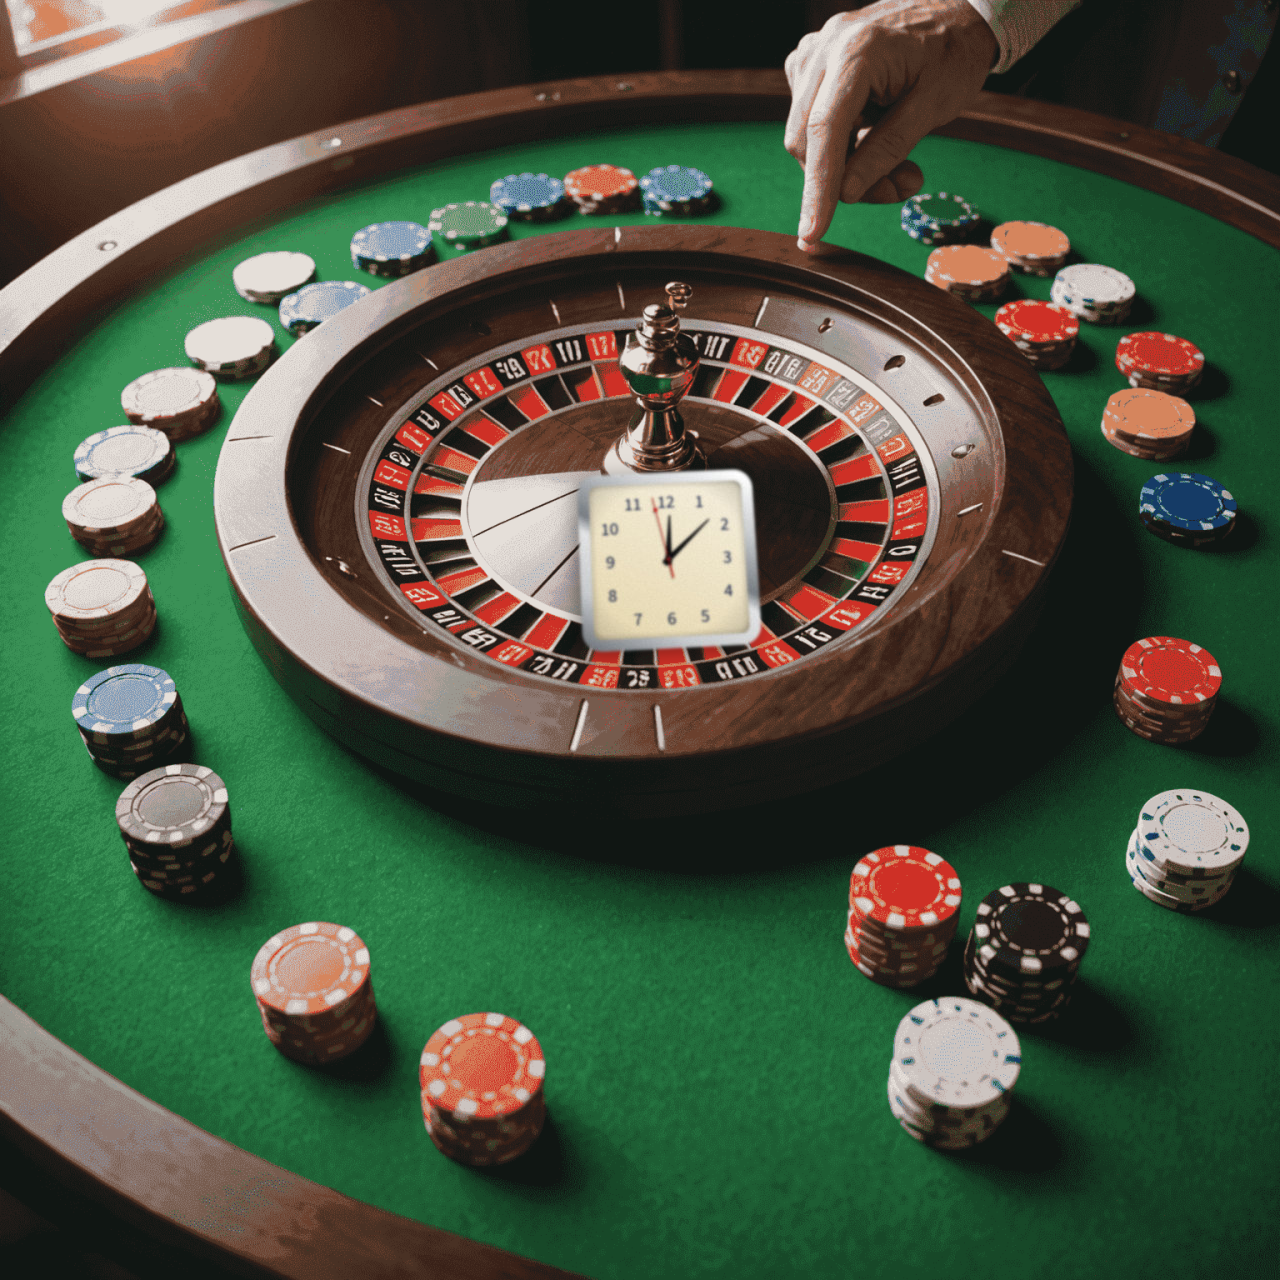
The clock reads {"hour": 12, "minute": 7, "second": 58}
